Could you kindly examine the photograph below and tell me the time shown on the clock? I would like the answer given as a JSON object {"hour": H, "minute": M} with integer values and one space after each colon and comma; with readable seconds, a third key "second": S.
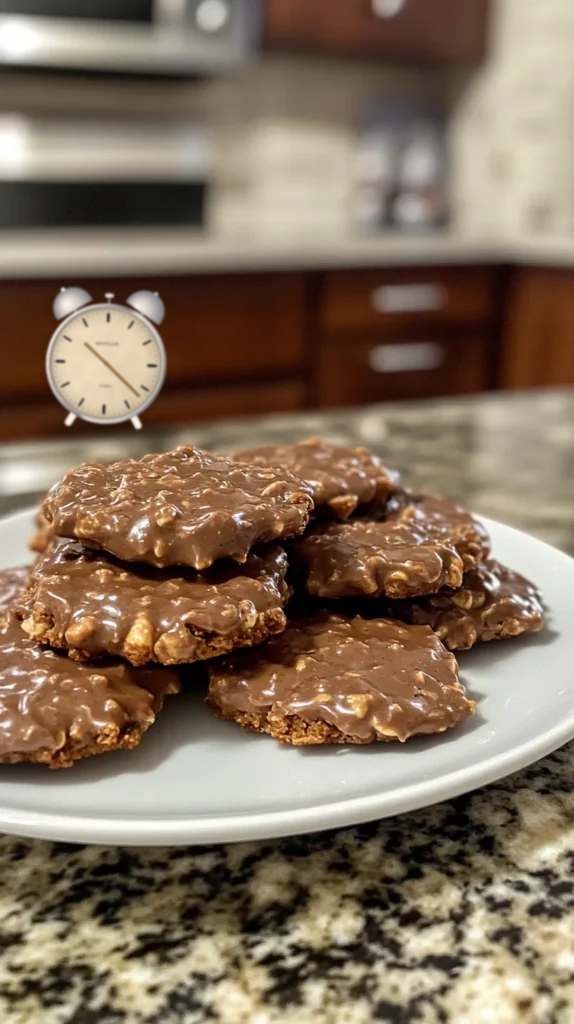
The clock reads {"hour": 10, "minute": 22}
